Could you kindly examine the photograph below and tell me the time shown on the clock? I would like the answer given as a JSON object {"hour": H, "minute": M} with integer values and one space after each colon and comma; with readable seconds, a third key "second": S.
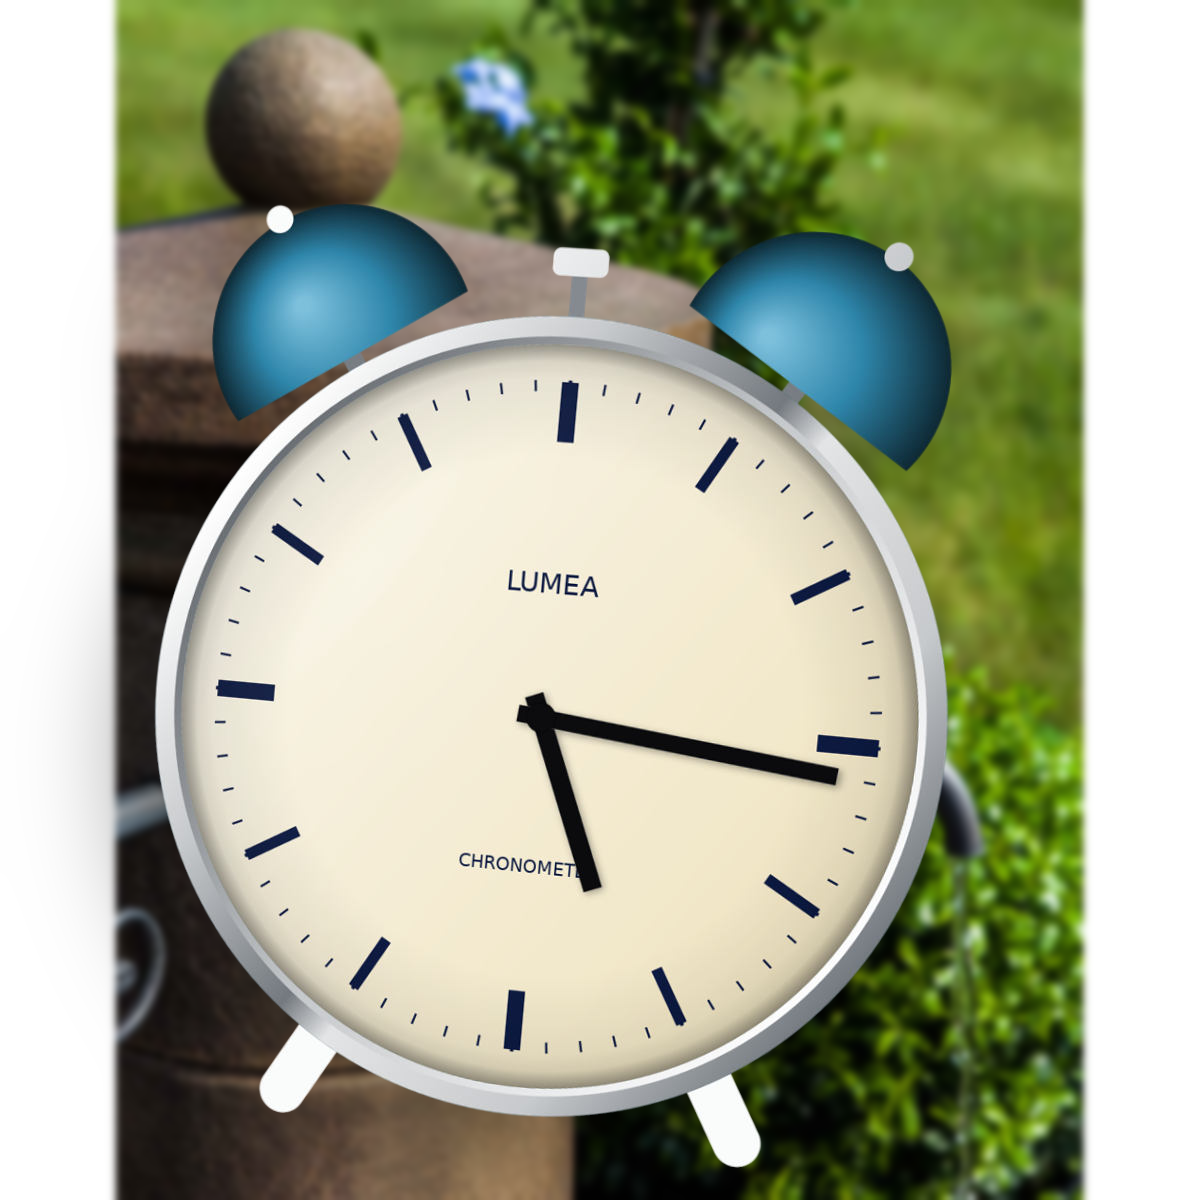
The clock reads {"hour": 5, "minute": 16}
